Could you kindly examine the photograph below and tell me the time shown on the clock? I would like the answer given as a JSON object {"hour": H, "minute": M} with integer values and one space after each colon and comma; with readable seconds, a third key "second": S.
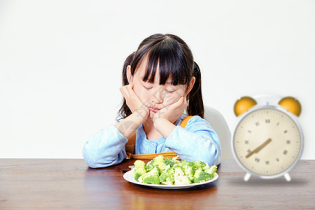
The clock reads {"hour": 7, "minute": 39}
